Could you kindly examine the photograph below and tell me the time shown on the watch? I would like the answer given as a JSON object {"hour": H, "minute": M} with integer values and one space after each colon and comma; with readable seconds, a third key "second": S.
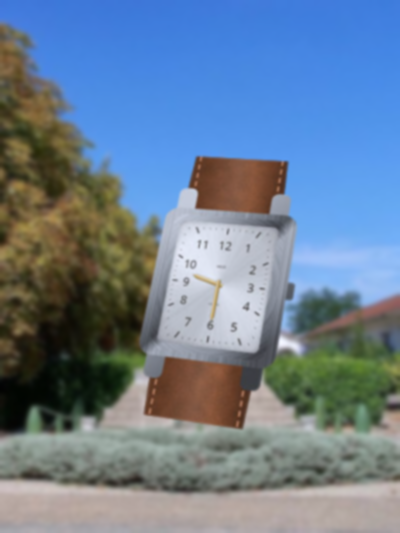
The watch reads {"hour": 9, "minute": 30}
